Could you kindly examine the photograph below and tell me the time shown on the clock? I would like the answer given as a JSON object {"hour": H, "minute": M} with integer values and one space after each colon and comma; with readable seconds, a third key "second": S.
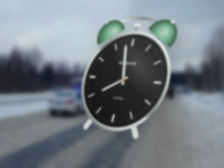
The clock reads {"hour": 7, "minute": 58}
